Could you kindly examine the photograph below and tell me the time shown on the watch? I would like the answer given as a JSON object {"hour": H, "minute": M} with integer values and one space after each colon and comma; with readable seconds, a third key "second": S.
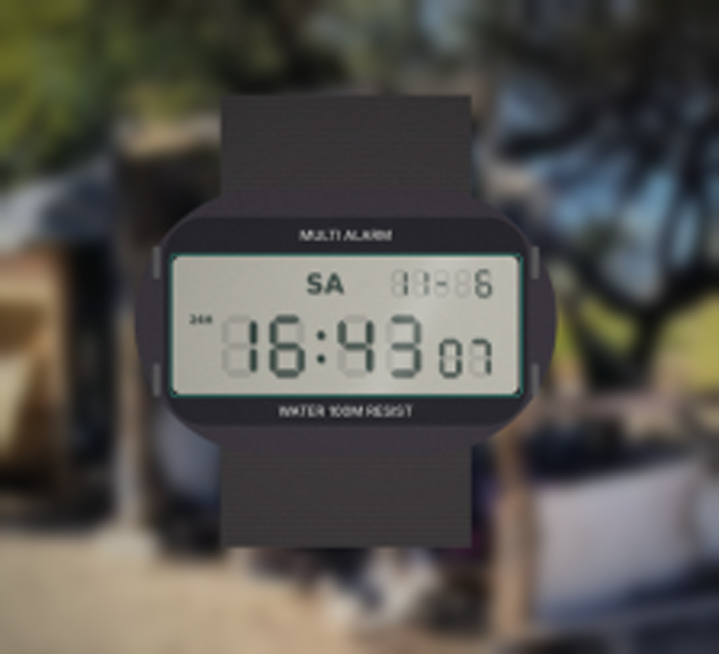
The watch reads {"hour": 16, "minute": 43, "second": 7}
